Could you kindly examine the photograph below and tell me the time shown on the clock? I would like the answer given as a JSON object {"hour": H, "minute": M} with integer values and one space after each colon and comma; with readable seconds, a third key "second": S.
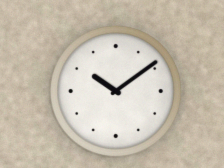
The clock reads {"hour": 10, "minute": 9}
